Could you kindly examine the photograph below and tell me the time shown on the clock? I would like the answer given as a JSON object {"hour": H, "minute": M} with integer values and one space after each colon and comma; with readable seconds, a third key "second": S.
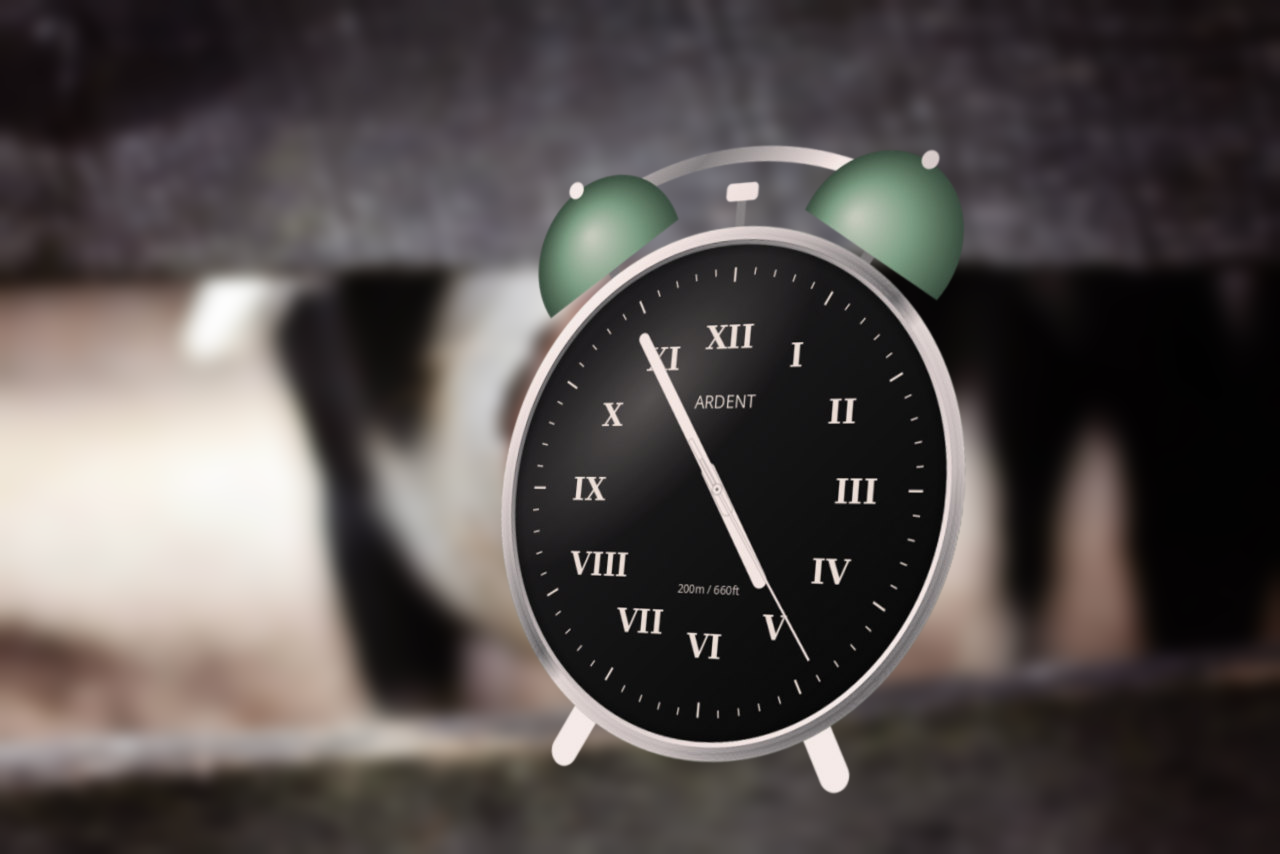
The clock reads {"hour": 4, "minute": 54, "second": 24}
